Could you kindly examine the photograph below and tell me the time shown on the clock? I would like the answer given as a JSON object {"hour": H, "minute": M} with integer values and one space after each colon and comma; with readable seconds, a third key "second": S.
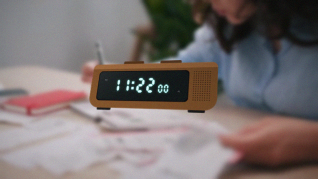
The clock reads {"hour": 11, "minute": 22, "second": 0}
